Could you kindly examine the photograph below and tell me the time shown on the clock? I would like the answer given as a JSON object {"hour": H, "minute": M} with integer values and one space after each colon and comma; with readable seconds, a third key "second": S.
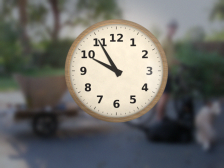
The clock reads {"hour": 9, "minute": 55}
